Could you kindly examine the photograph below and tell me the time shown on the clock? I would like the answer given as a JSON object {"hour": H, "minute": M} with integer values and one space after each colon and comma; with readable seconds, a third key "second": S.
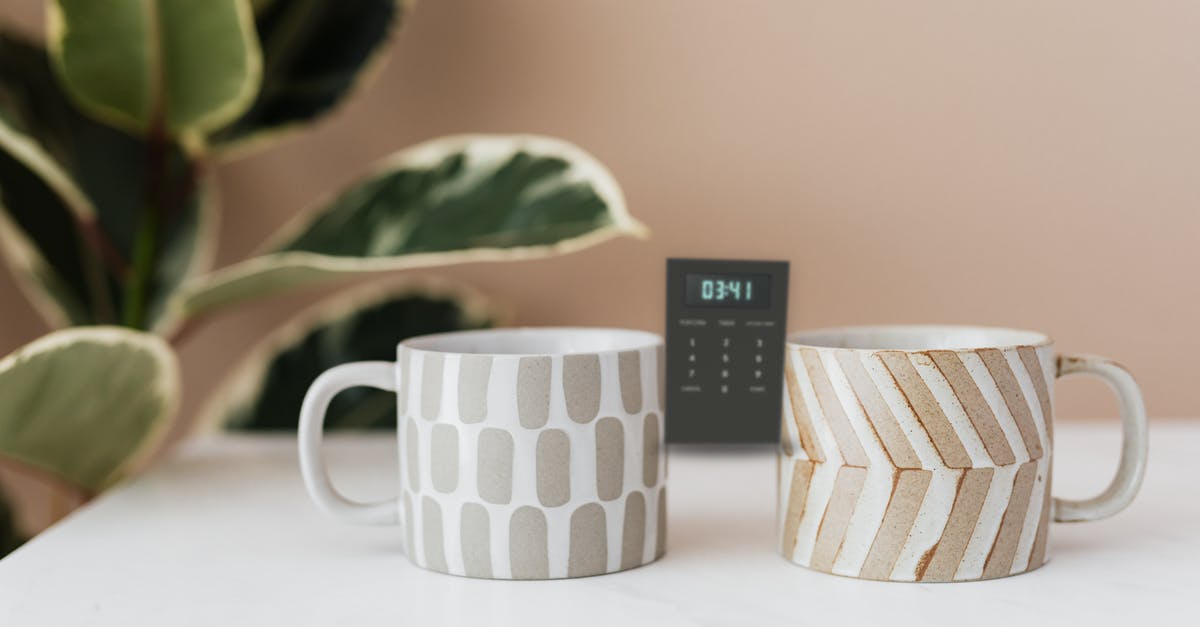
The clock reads {"hour": 3, "minute": 41}
